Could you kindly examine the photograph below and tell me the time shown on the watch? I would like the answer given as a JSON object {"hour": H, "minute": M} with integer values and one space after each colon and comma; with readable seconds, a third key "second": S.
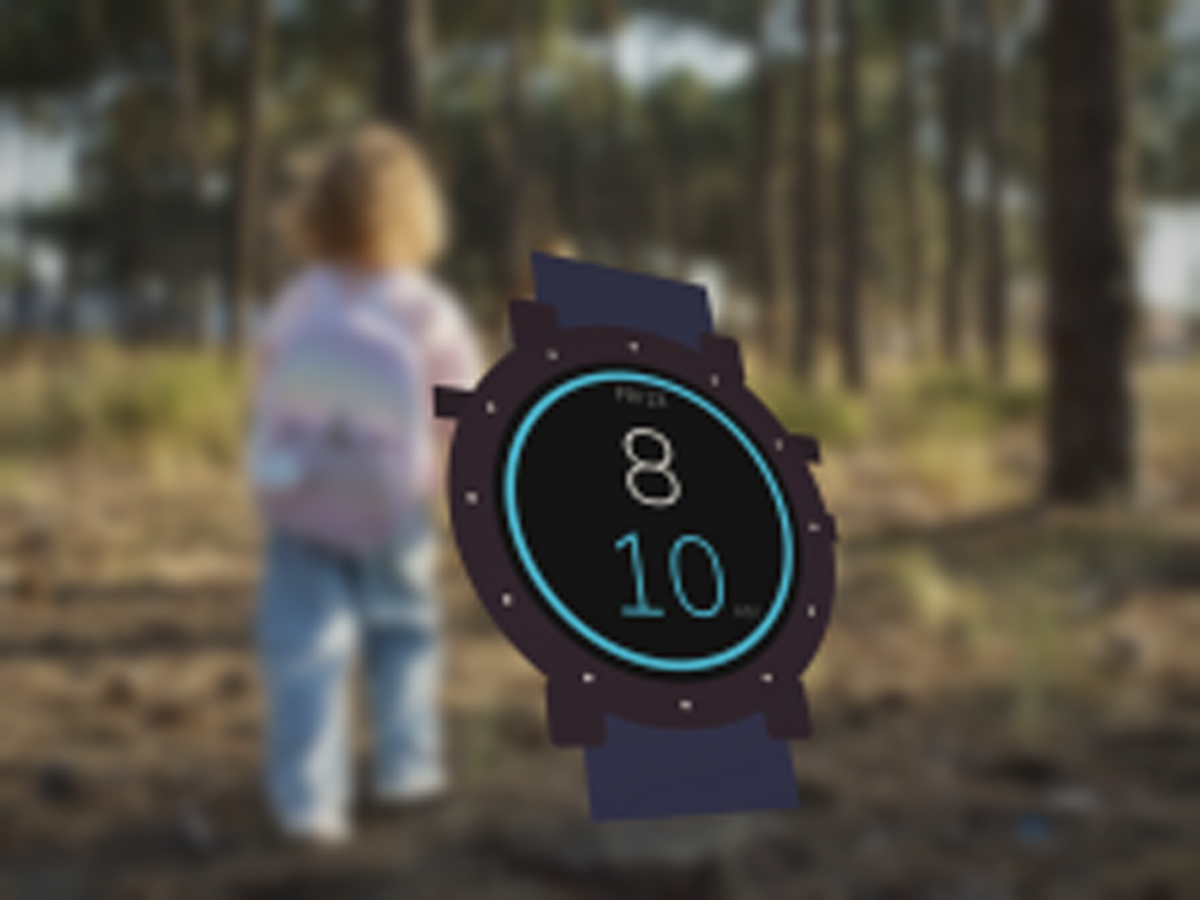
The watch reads {"hour": 8, "minute": 10}
